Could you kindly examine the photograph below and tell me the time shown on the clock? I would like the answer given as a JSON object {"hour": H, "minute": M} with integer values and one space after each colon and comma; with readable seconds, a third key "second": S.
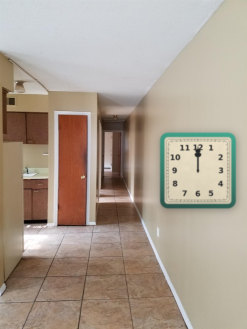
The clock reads {"hour": 12, "minute": 0}
